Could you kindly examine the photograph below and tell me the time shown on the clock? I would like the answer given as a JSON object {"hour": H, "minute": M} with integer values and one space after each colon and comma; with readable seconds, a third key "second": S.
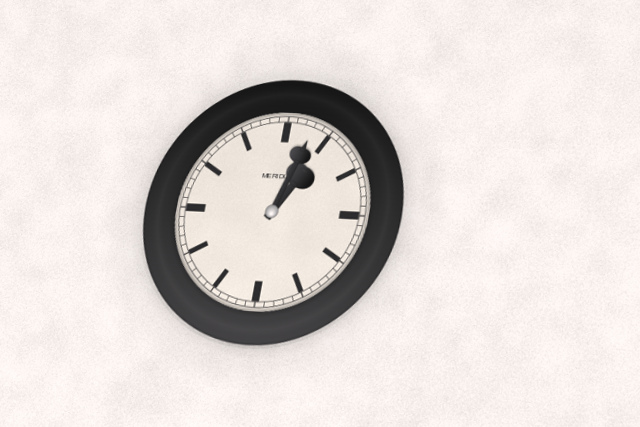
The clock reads {"hour": 1, "minute": 3}
